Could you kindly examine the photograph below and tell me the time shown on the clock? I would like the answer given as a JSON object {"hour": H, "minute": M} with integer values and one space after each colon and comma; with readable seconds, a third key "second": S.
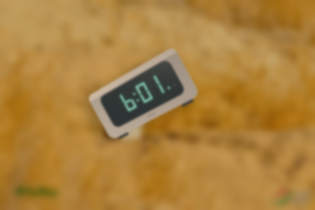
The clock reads {"hour": 6, "minute": 1}
